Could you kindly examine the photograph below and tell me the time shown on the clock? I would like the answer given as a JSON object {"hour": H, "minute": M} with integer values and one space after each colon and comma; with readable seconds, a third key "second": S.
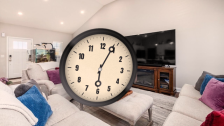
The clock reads {"hour": 6, "minute": 4}
